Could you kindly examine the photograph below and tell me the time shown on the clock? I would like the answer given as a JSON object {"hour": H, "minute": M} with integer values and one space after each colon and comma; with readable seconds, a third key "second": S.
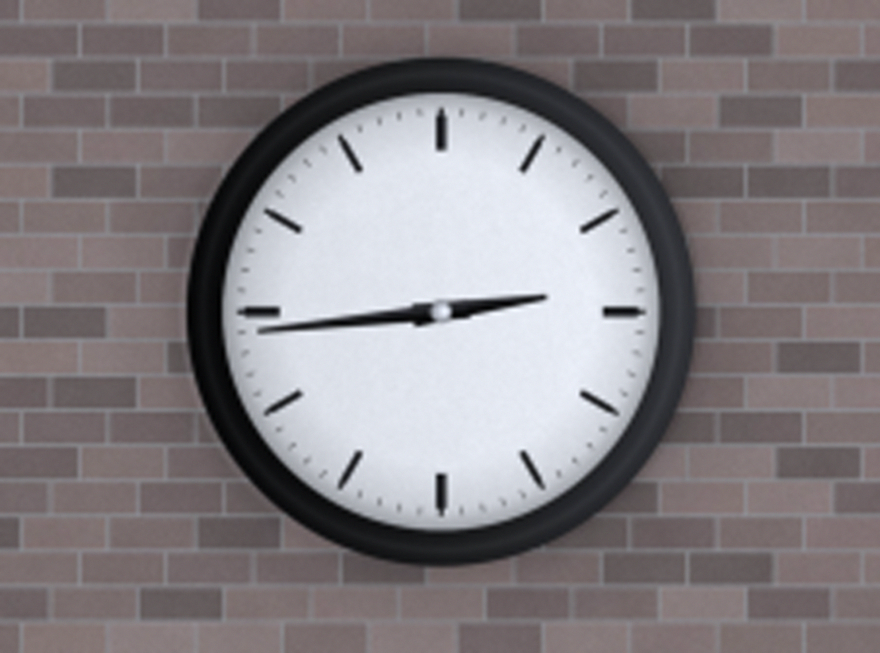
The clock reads {"hour": 2, "minute": 44}
